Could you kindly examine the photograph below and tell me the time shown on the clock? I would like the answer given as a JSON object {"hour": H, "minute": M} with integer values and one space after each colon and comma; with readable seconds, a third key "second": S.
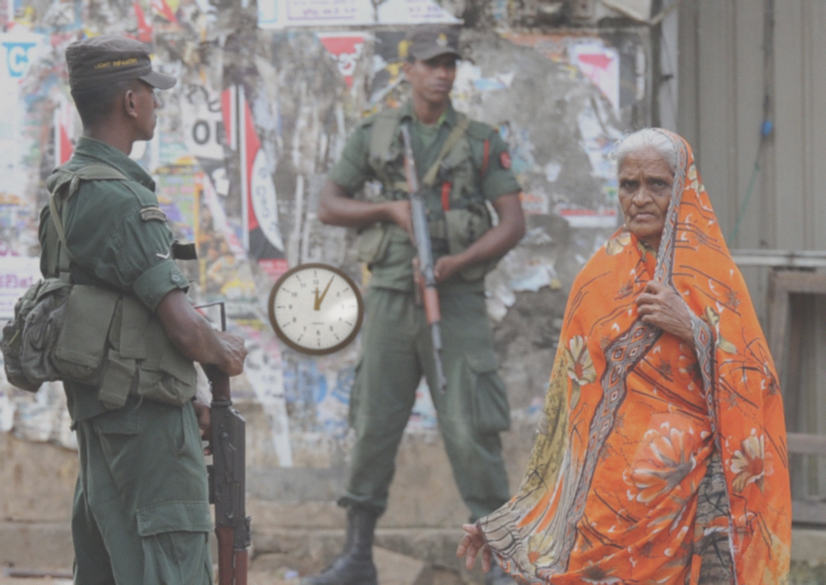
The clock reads {"hour": 12, "minute": 5}
